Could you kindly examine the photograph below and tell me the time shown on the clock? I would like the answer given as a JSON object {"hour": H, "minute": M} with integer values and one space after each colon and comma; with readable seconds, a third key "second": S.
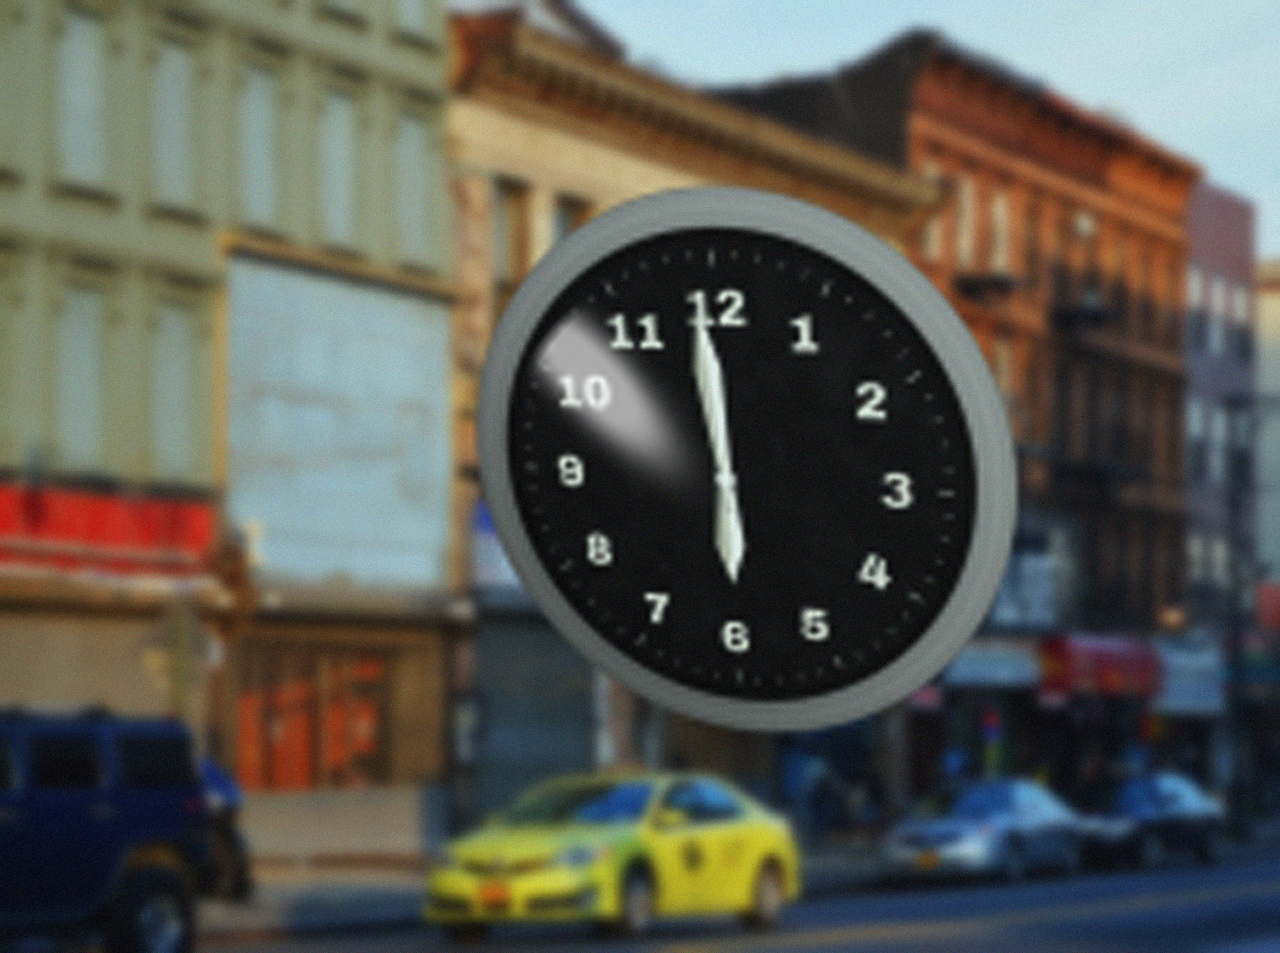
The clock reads {"hour": 5, "minute": 59}
